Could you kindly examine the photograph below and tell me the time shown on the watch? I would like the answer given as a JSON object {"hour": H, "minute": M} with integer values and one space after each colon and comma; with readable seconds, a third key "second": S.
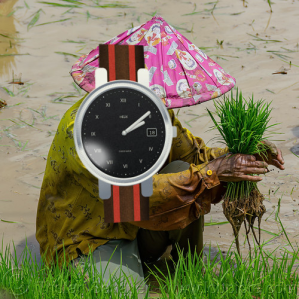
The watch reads {"hour": 2, "minute": 9}
